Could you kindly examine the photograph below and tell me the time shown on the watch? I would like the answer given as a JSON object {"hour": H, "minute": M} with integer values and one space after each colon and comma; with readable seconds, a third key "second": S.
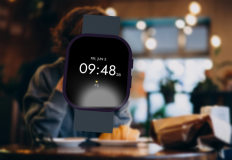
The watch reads {"hour": 9, "minute": 48}
